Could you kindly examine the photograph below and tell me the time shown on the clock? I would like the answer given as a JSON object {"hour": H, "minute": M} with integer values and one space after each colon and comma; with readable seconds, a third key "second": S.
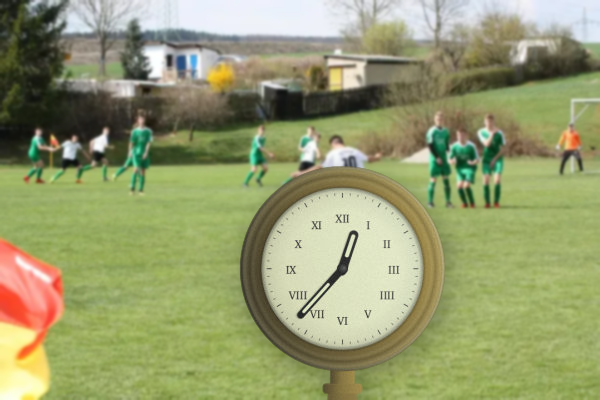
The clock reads {"hour": 12, "minute": 37}
